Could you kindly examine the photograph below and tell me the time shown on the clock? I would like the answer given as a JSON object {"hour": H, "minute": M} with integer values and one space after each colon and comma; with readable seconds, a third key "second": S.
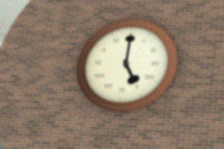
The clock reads {"hour": 5, "minute": 0}
